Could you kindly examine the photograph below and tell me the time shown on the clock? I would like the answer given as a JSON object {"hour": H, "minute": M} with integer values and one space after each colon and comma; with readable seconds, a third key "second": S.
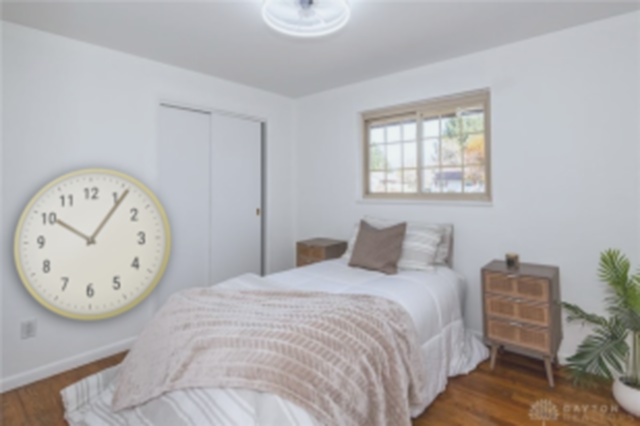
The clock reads {"hour": 10, "minute": 6}
